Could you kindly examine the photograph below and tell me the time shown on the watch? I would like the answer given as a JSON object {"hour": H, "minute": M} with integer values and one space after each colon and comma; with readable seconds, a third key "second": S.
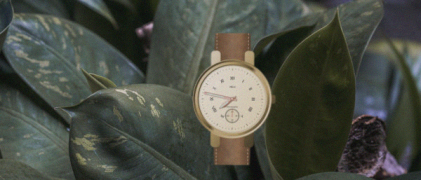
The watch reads {"hour": 7, "minute": 47}
